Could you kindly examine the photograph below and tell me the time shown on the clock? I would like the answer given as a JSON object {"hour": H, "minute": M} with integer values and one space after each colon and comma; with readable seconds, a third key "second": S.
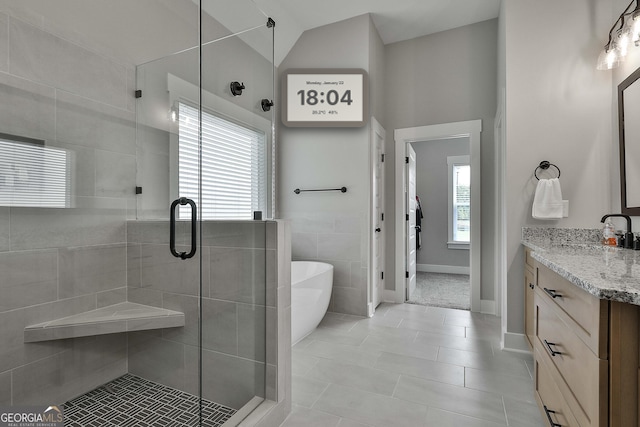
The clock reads {"hour": 18, "minute": 4}
